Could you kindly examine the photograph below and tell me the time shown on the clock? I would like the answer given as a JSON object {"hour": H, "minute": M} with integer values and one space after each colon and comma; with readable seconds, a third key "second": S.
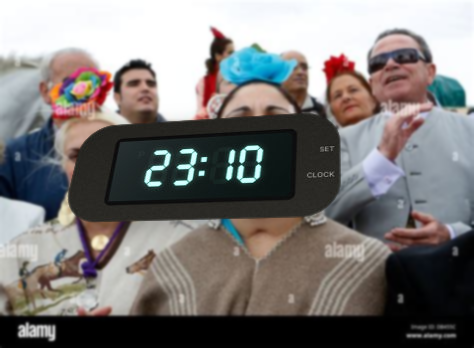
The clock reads {"hour": 23, "minute": 10}
